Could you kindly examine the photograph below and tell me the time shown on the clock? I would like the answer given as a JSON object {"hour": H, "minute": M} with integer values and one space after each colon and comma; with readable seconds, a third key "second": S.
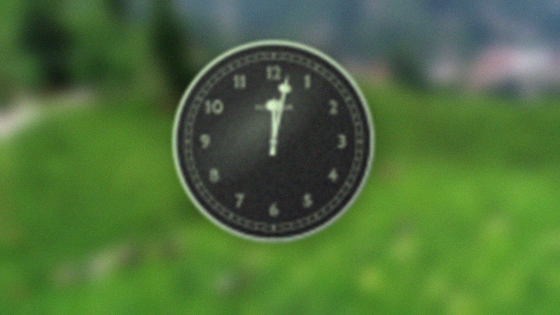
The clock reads {"hour": 12, "minute": 2}
